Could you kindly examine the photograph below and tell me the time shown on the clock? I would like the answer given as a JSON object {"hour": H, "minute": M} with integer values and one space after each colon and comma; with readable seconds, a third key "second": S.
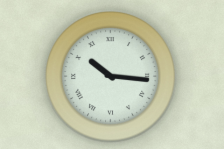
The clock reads {"hour": 10, "minute": 16}
